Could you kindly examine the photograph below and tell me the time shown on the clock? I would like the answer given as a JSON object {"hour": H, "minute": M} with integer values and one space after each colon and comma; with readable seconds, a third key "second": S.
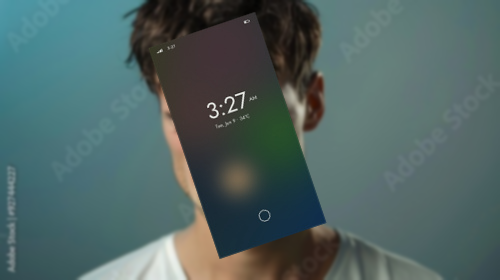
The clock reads {"hour": 3, "minute": 27}
